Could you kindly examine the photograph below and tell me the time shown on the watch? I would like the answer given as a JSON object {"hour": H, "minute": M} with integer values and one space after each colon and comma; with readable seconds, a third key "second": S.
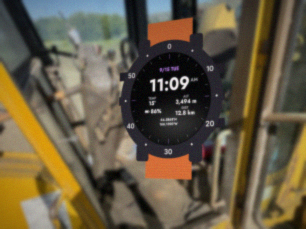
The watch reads {"hour": 11, "minute": 9}
